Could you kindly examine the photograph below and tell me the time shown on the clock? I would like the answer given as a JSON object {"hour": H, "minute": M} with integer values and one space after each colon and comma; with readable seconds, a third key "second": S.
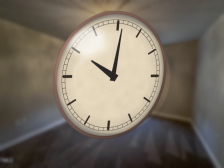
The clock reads {"hour": 10, "minute": 1}
